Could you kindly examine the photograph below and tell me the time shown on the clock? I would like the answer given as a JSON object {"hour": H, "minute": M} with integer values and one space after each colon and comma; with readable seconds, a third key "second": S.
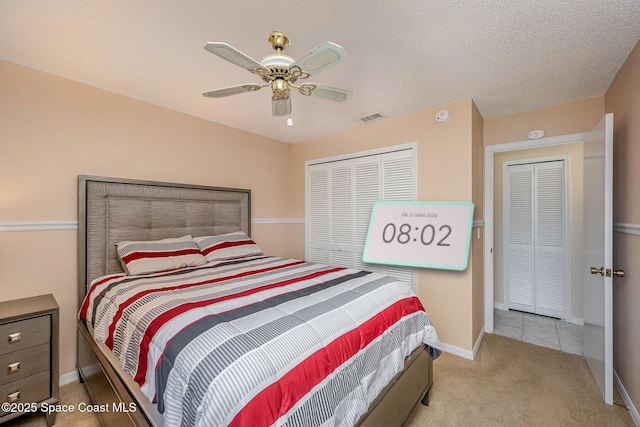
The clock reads {"hour": 8, "minute": 2}
